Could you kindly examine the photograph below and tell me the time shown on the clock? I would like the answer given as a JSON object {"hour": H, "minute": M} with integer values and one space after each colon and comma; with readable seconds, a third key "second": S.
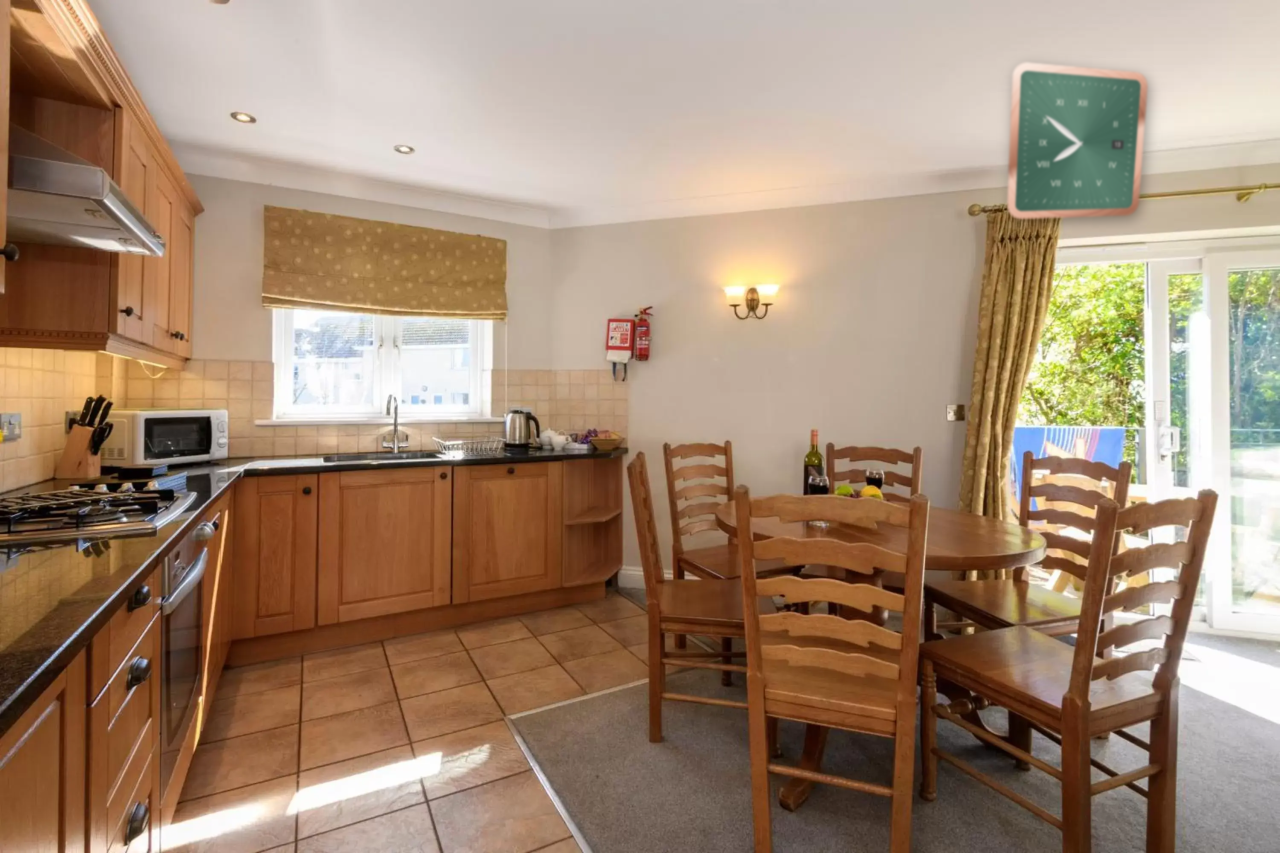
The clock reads {"hour": 7, "minute": 51}
